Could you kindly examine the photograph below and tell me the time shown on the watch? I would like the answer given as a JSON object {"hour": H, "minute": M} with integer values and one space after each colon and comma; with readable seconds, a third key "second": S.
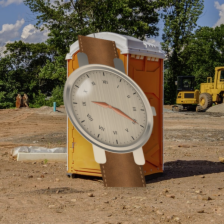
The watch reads {"hour": 9, "minute": 20}
